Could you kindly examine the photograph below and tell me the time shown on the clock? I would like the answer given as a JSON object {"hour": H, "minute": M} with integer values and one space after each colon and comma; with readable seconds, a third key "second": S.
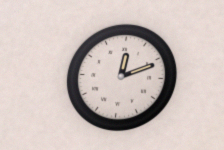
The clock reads {"hour": 12, "minute": 11}
